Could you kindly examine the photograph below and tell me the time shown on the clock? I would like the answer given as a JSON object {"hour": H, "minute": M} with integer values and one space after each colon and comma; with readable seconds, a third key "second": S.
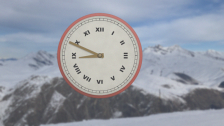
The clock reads {"hour": 8, "minute": 49}
